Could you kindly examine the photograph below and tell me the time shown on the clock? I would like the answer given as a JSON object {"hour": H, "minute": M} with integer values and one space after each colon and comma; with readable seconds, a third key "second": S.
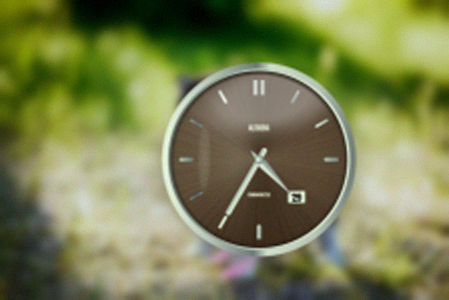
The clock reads {"hour": 4, "minute": 35}
